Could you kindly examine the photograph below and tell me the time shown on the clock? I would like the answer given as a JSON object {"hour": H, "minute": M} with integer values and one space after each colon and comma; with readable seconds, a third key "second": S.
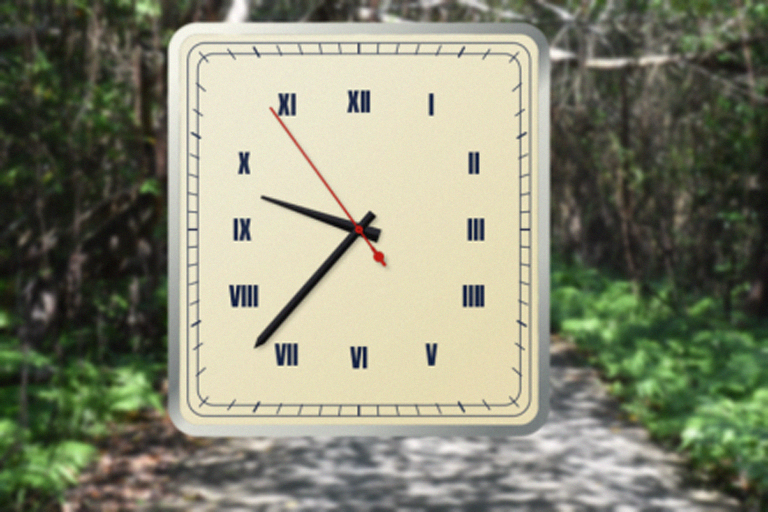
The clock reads {"hour": 9, "minute": 36, "second": 54}
